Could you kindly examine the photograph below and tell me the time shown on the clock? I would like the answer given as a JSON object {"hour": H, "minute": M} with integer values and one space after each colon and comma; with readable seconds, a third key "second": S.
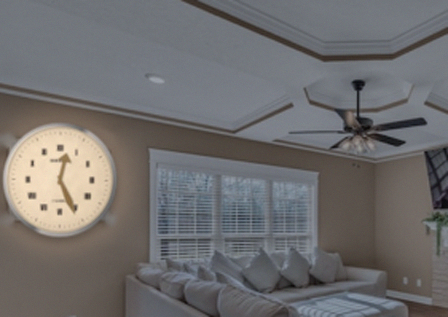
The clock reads {"hour": 12, "minute": 26}
